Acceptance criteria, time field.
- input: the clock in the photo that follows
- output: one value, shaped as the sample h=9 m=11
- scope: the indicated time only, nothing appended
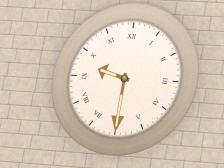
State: h=9 m=30
